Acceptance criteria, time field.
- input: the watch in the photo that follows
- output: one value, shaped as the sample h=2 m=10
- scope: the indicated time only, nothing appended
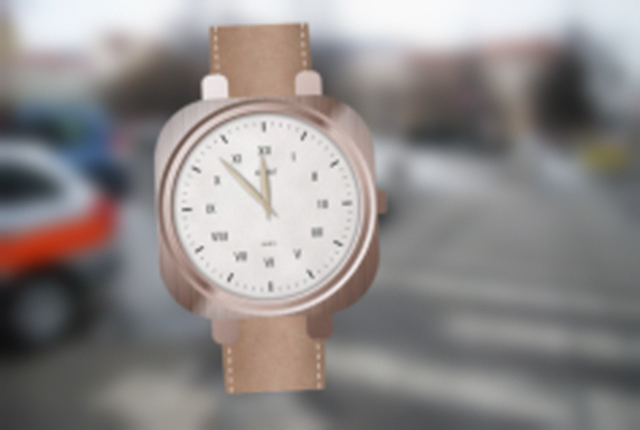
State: h=11 m=53
